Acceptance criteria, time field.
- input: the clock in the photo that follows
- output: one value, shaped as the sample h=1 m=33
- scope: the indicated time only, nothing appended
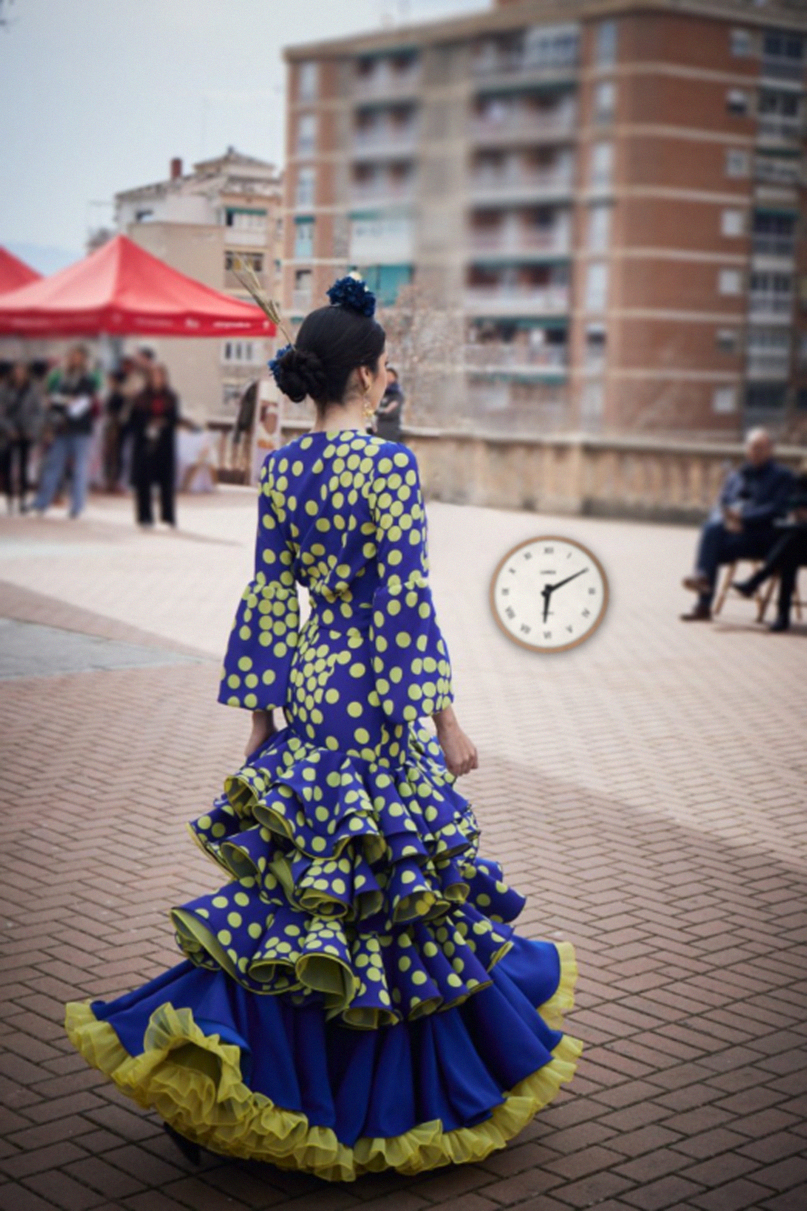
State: h=6 m=10
